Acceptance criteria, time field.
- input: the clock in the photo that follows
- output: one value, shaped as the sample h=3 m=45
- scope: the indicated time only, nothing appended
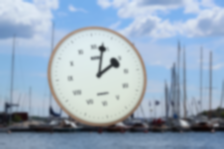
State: h=2 m=3
